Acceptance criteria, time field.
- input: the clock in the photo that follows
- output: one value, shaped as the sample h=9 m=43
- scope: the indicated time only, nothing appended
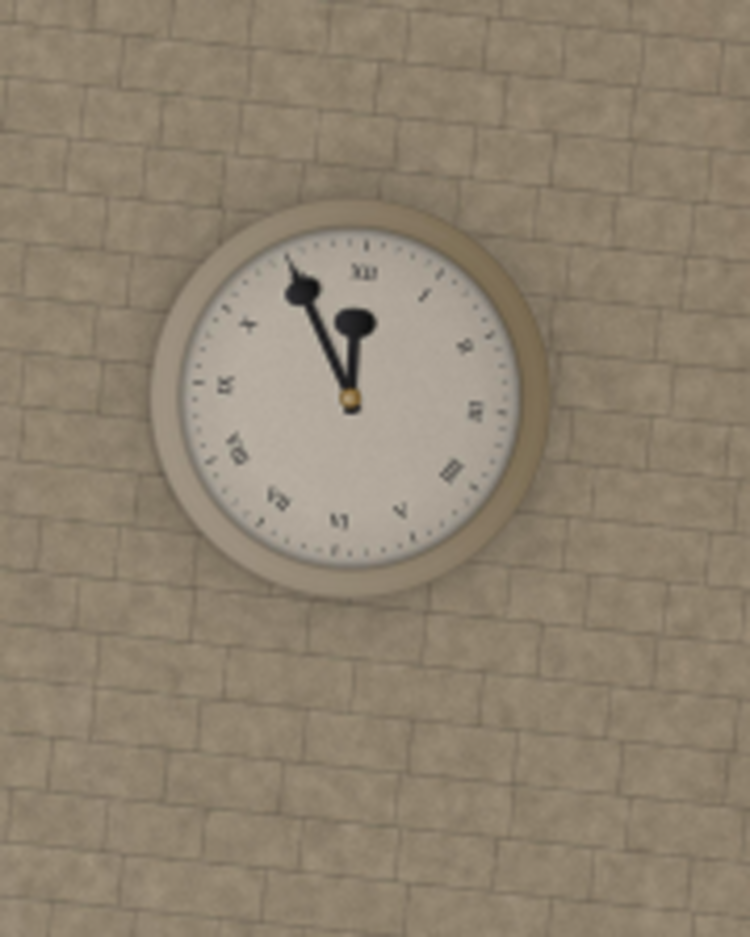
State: h=11 m=55
